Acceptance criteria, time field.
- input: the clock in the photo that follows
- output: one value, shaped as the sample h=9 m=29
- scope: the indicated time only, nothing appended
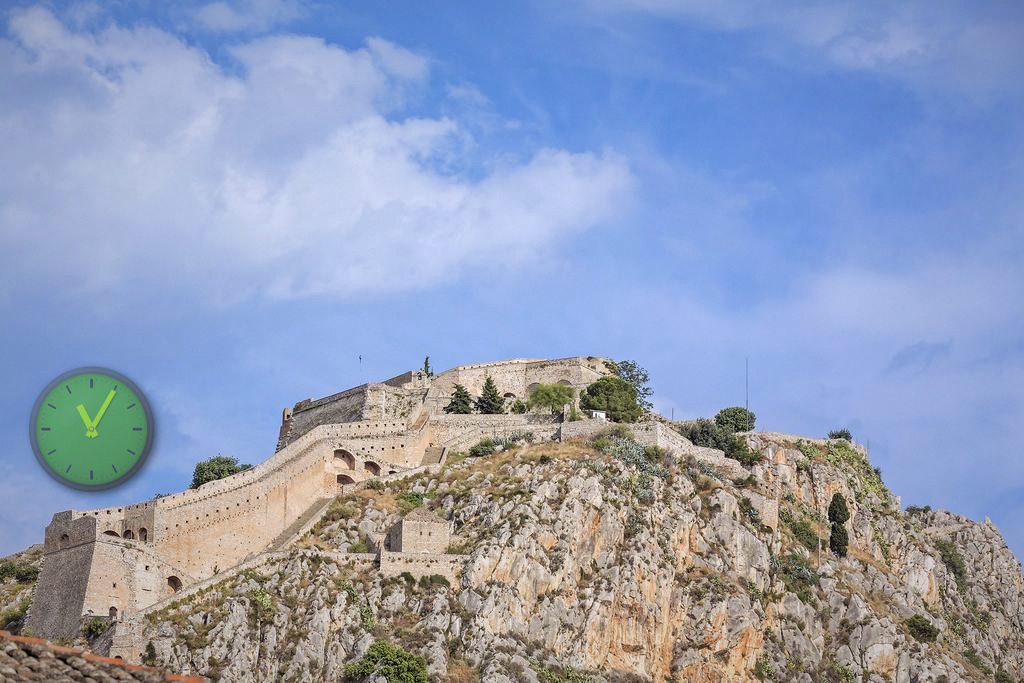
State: h=11 m=5
